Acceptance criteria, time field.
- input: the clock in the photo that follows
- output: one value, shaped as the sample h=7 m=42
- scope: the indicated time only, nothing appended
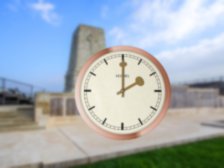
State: h=2 m=0
